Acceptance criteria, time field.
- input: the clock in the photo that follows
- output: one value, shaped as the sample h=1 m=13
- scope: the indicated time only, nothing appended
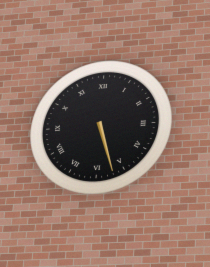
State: h=5 m=27
